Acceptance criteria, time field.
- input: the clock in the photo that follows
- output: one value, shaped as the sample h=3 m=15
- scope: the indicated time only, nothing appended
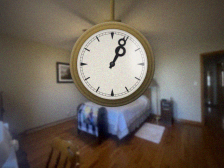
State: h=1 m=4
